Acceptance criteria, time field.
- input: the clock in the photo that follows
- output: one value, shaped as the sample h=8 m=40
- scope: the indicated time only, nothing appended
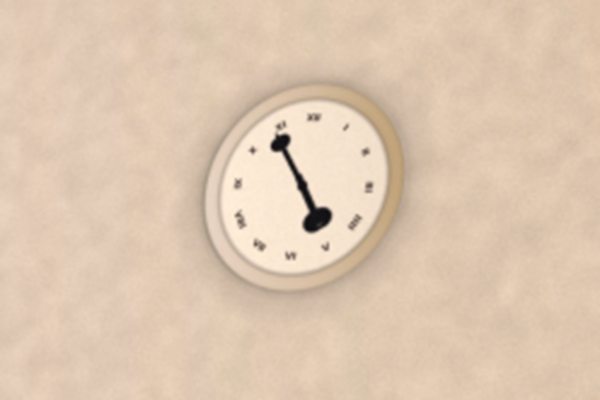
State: h=4 m=54
